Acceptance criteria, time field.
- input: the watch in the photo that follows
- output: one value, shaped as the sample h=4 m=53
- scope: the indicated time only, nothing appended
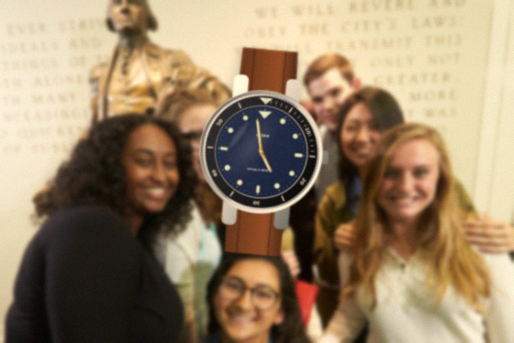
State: h=4 m=58
